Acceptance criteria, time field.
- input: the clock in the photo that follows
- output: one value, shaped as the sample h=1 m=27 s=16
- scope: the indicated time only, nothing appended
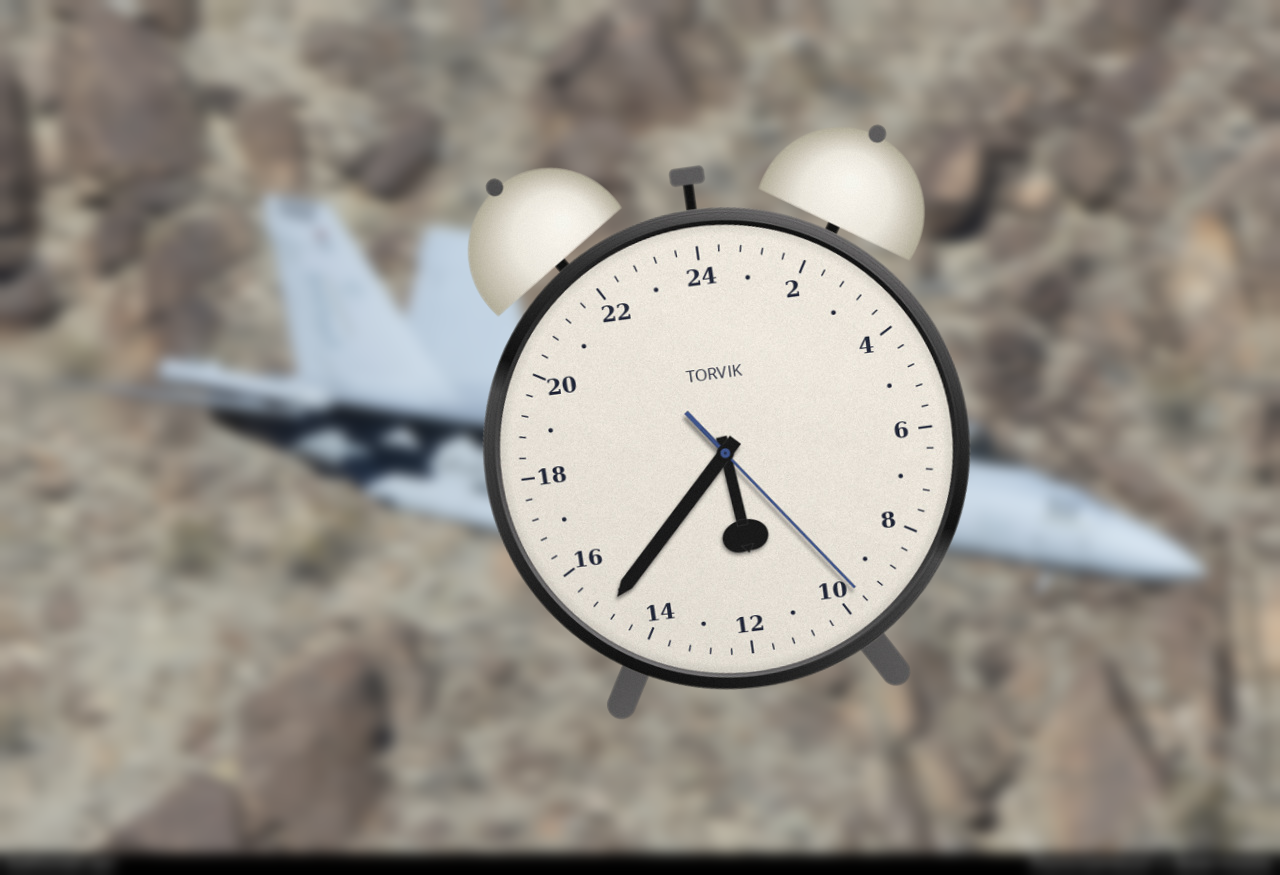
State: h=11 m=37 s=24
